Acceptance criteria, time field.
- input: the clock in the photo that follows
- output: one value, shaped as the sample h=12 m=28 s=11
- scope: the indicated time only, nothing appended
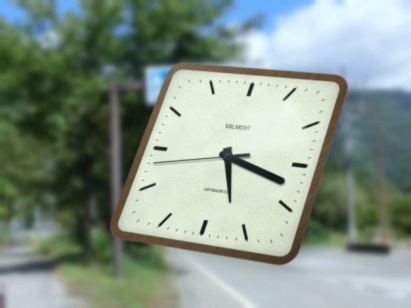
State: h=5 m=17 s=43
